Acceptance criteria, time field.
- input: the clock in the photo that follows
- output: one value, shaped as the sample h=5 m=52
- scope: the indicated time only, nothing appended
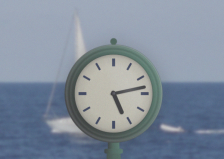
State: h=5 m=13
